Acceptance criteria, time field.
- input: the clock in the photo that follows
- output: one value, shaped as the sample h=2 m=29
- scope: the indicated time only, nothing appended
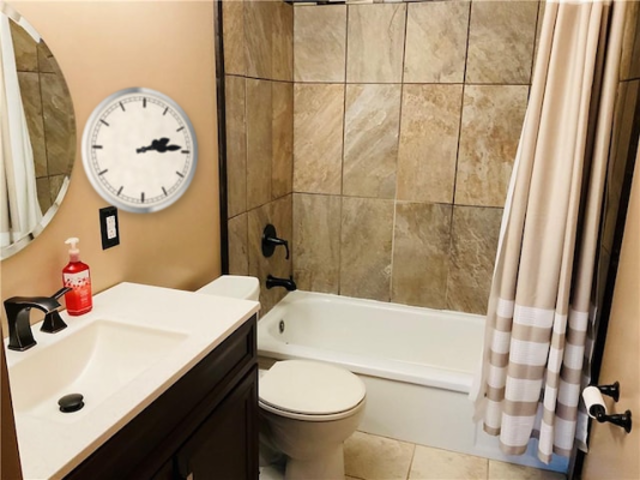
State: h=2 m=14
